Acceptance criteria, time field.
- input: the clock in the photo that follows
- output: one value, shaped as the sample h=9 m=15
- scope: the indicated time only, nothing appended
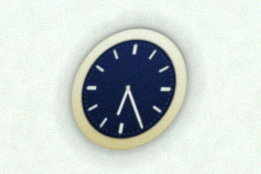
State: h=6 m=25
